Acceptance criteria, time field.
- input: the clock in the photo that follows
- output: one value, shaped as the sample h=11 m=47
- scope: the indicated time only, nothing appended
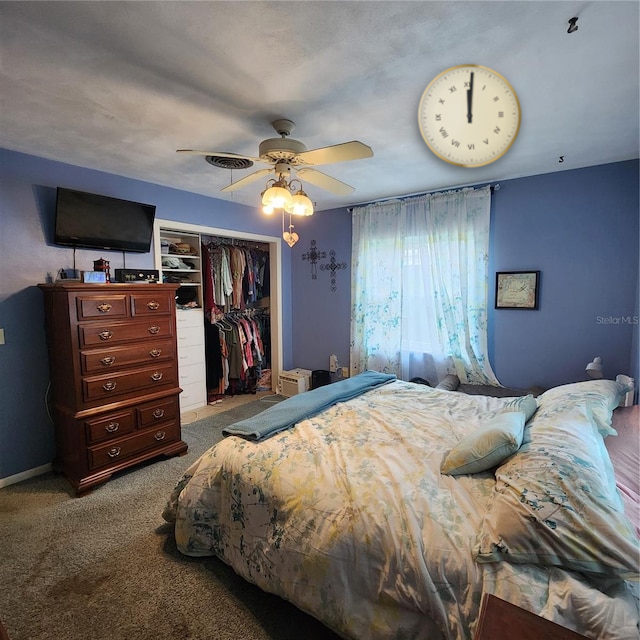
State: h=12 m=1
